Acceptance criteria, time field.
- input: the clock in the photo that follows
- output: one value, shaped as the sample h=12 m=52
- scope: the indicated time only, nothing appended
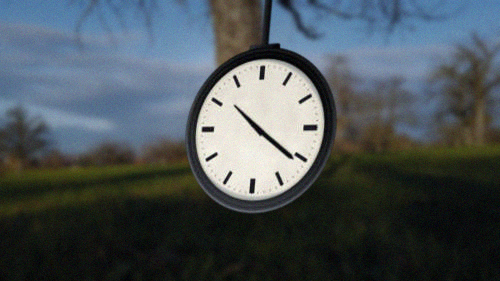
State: h=10 m=21
